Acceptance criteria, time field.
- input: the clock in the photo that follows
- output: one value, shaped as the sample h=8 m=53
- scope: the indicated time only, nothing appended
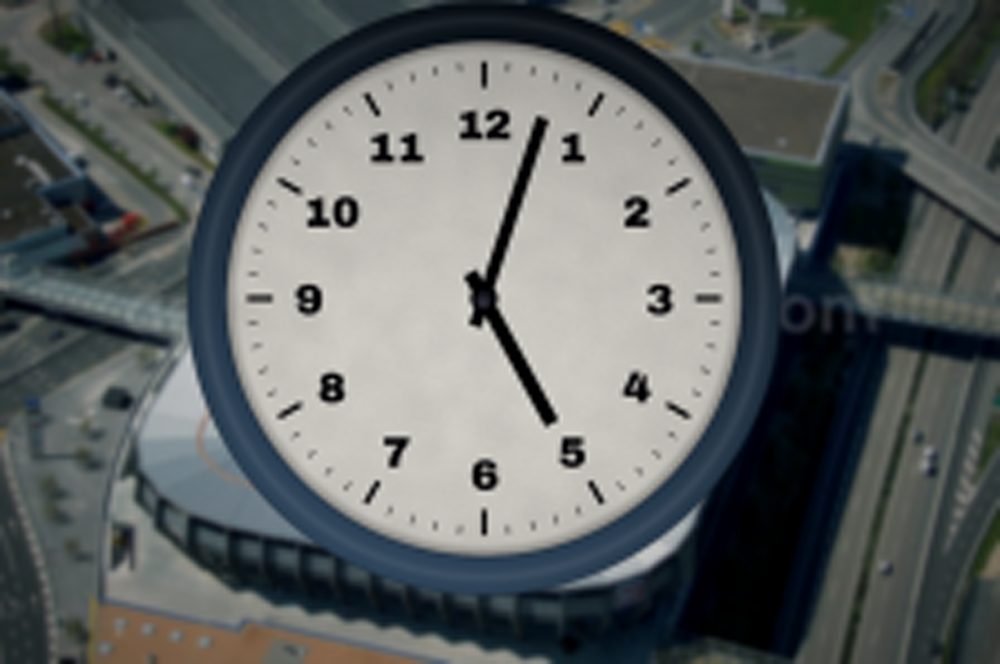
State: h=5 m=3
